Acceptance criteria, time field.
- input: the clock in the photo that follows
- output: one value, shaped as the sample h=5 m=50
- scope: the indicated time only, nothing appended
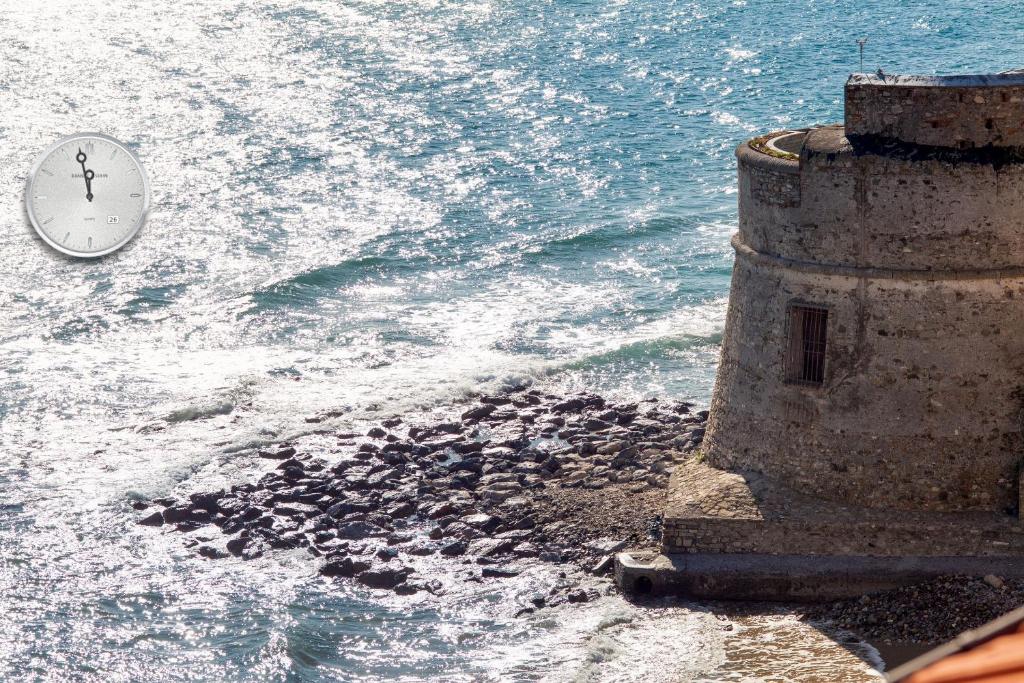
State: h=11 m=58
